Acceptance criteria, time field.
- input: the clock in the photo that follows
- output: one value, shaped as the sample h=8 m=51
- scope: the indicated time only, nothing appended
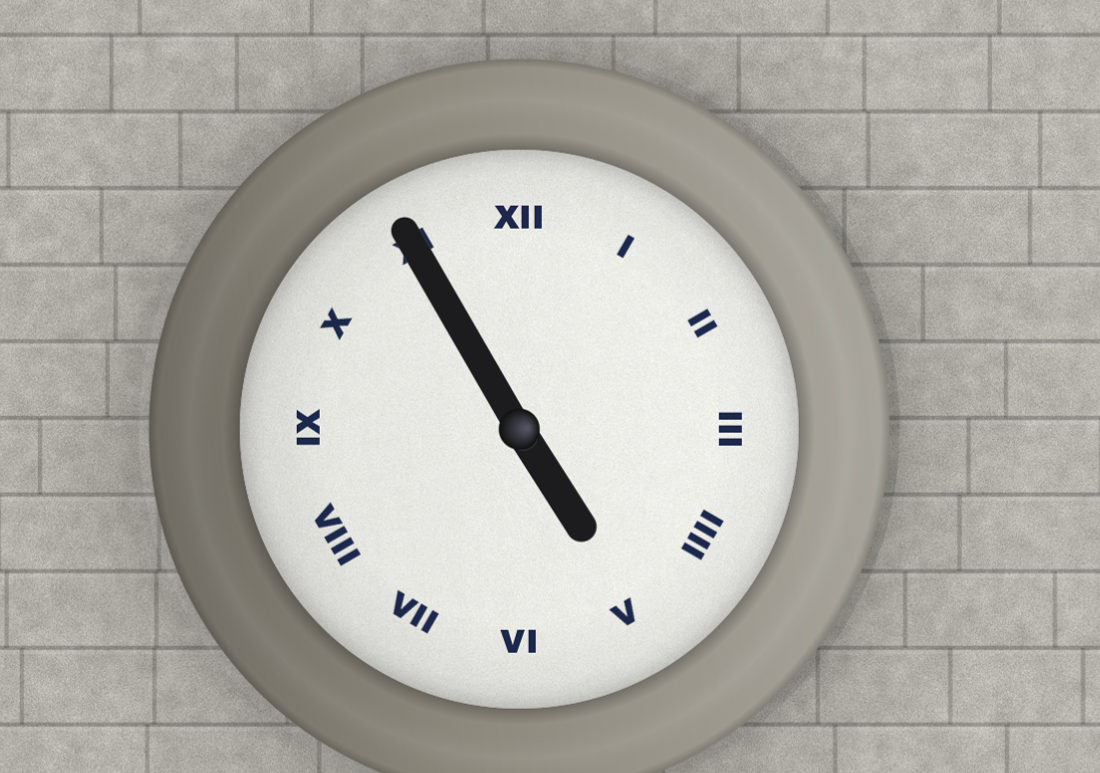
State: h=4 m=55
